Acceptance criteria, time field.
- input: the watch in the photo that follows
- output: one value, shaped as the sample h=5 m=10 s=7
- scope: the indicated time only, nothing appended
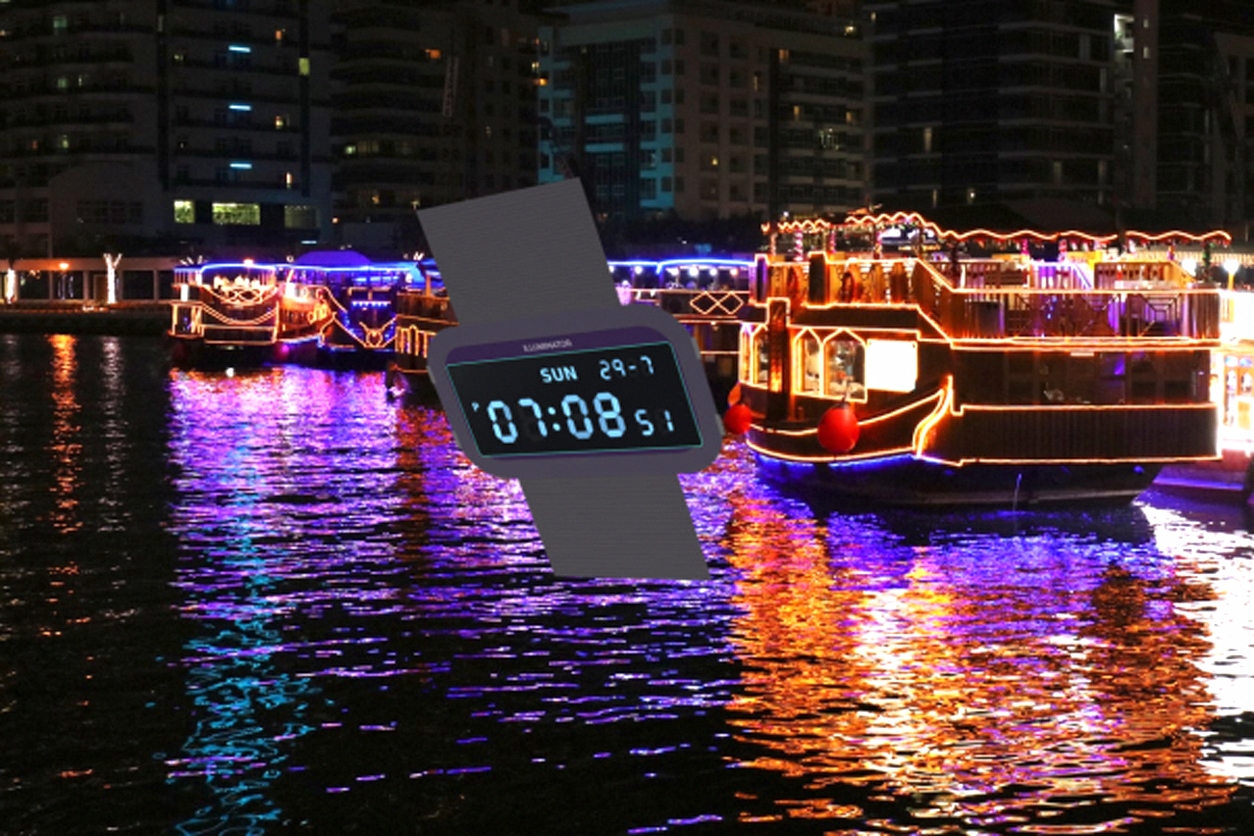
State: h=7 m=8 s=51
